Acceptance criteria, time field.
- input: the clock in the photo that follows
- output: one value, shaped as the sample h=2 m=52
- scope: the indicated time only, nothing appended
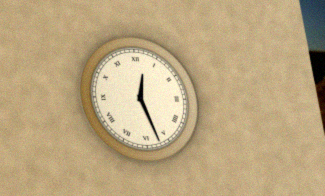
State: h=12 m=27
